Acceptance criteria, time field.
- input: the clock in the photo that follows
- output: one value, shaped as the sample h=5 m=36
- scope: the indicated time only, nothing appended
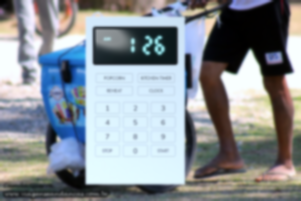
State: h=1 m=26
